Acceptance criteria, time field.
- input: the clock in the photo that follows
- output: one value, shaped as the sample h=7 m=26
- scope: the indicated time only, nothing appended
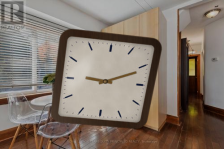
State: h=9 m=11
